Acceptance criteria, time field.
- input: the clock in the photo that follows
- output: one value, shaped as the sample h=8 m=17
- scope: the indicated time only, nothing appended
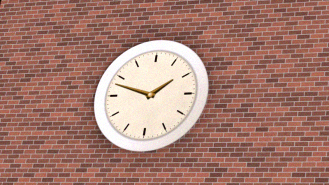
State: h=1 m=48
